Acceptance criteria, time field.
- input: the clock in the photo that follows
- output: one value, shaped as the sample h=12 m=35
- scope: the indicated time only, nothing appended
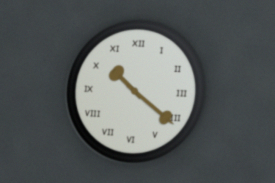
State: h=10 m=21
